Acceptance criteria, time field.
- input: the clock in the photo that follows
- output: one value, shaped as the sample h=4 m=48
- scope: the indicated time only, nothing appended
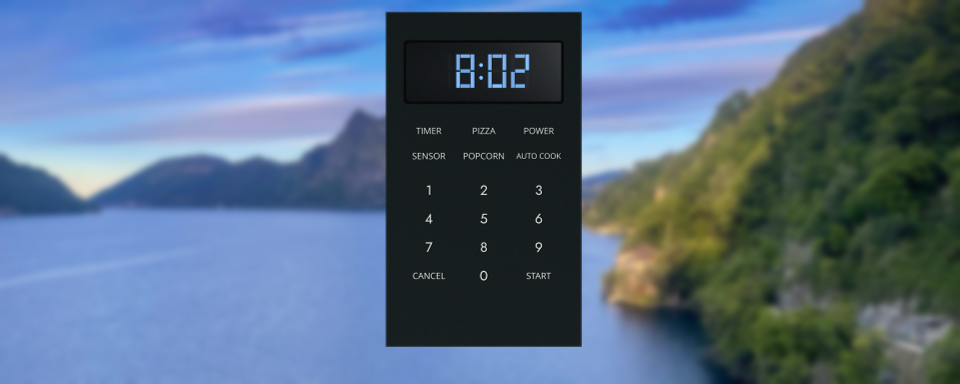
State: h=8 m=2
